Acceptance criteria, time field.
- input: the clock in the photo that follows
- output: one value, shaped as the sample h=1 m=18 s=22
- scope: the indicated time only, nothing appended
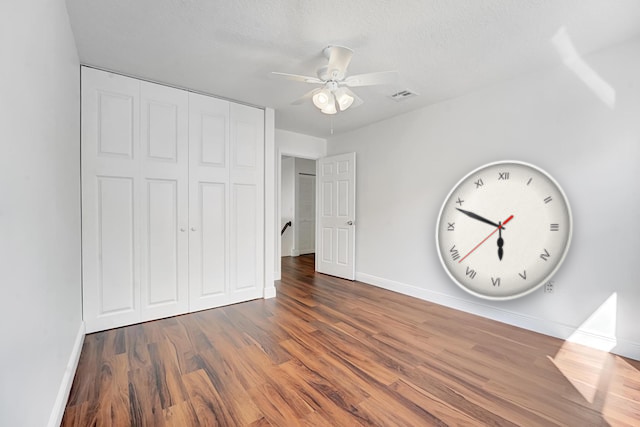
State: h=5 m=48 s=38
